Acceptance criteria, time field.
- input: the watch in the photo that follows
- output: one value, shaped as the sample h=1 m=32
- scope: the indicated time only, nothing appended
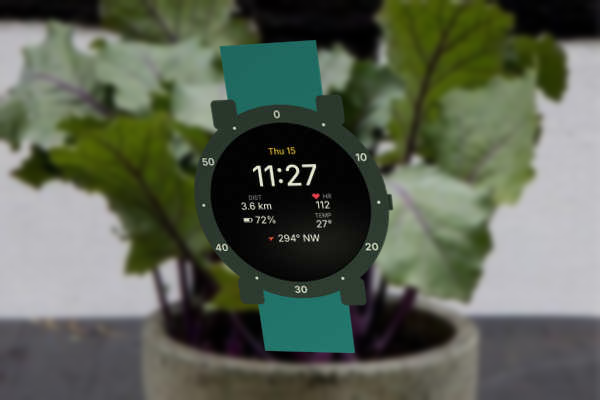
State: h=11 m=27
